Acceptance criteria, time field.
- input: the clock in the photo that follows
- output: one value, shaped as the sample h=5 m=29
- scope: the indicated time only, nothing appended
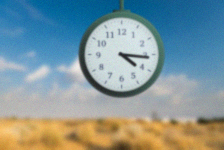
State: h=4 m=16
